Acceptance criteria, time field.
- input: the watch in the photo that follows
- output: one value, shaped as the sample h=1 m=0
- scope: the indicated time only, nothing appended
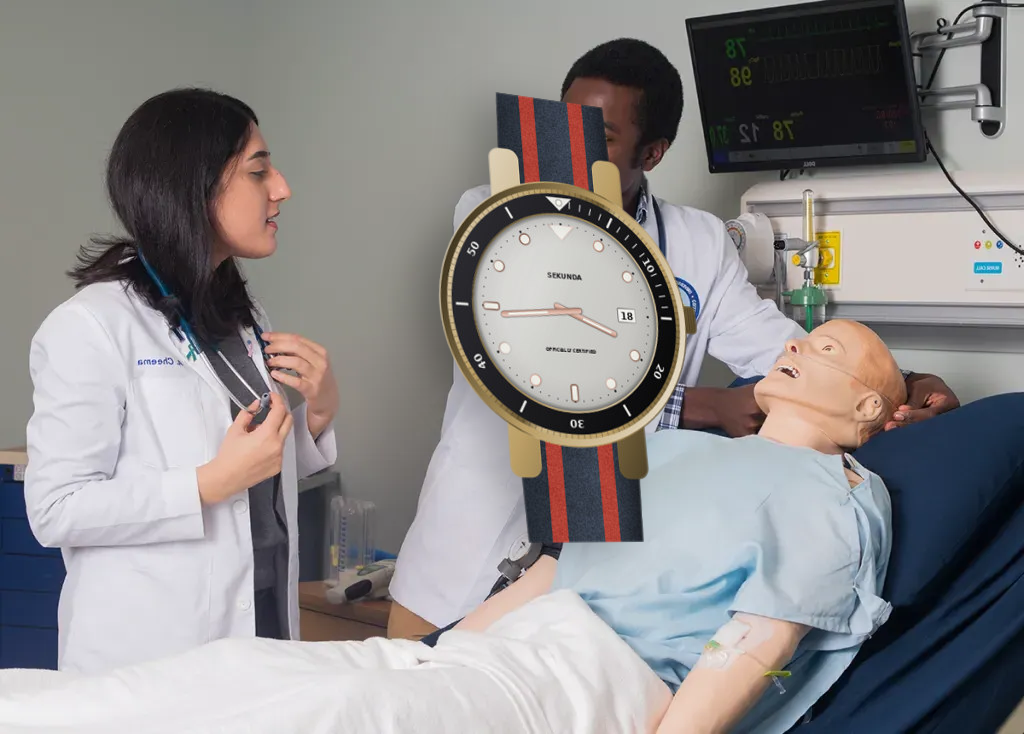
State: h=3 m=44
